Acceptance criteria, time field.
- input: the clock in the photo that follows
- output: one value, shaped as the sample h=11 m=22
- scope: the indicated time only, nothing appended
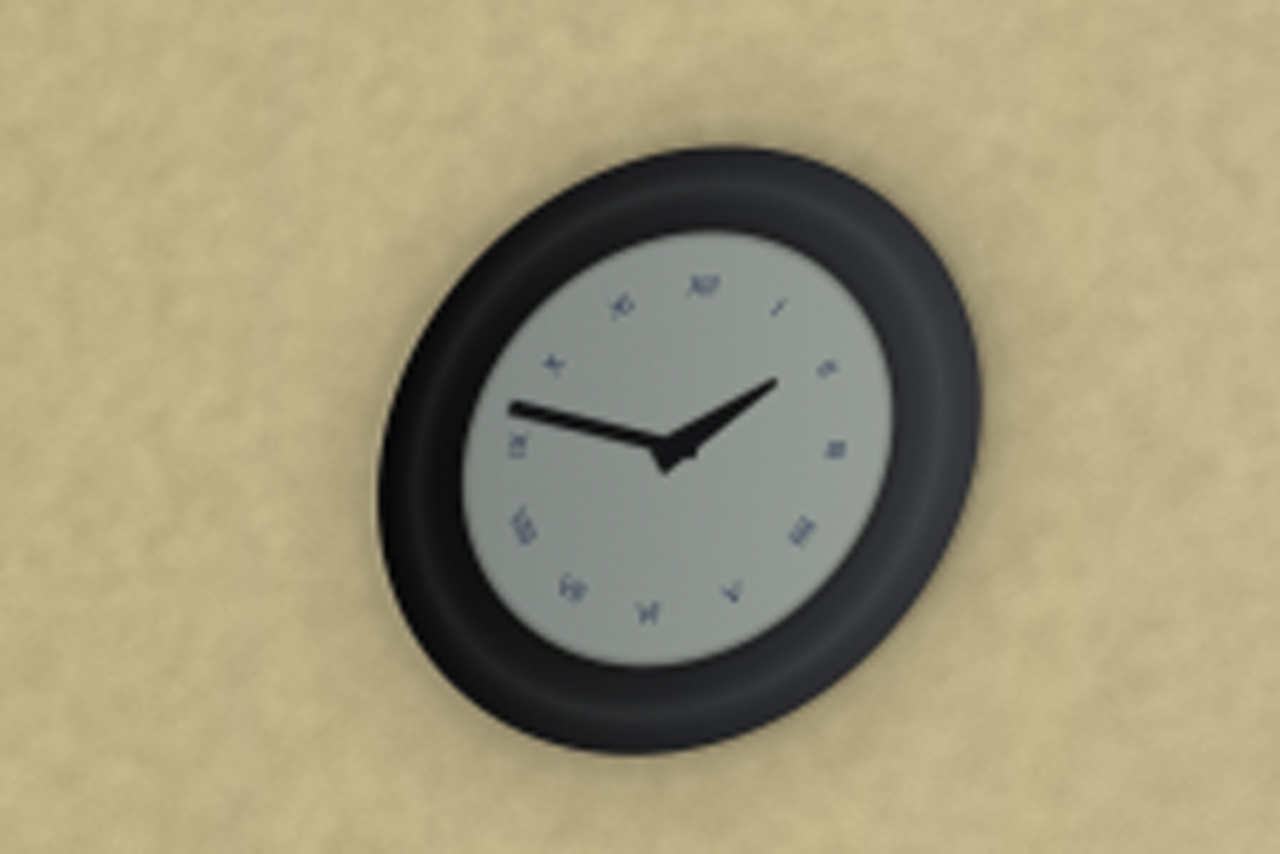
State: h=1 m=47
